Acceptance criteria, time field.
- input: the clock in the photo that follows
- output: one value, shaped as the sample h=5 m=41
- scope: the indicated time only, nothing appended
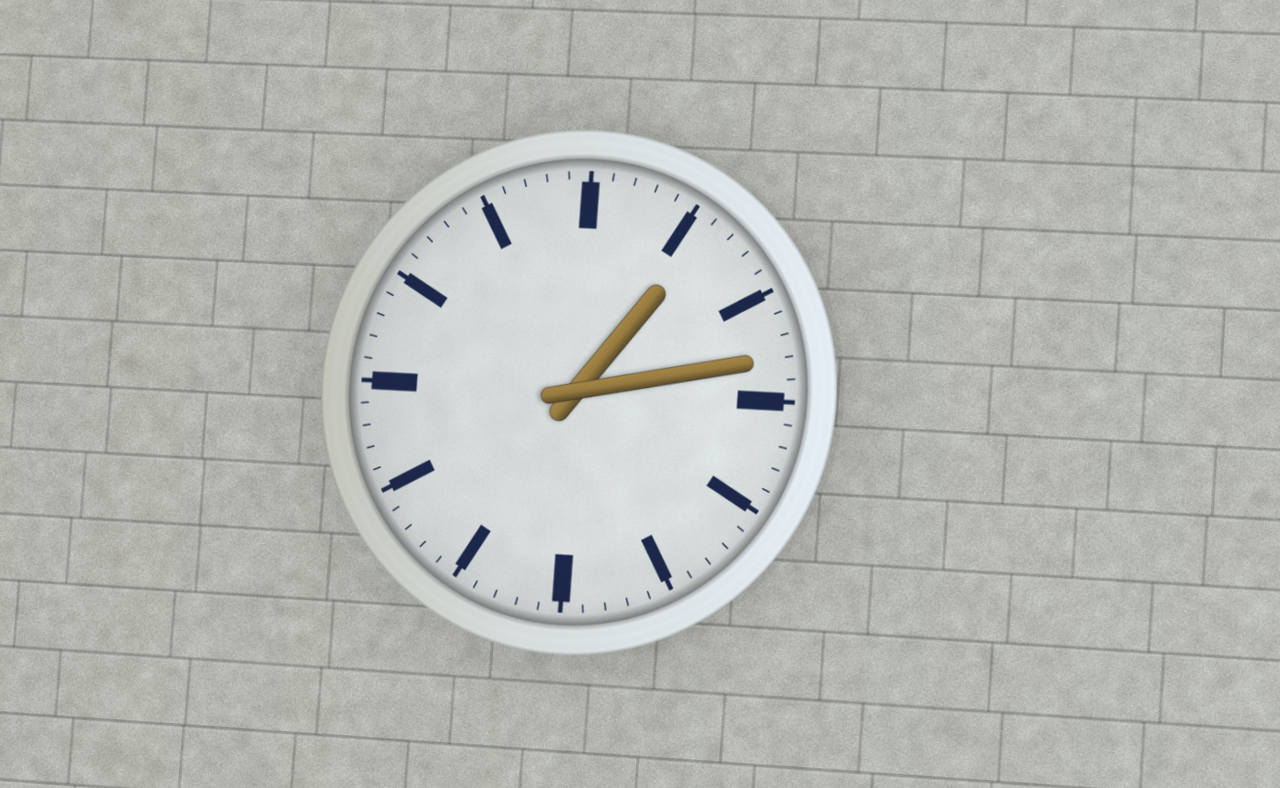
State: h=1 m=13
